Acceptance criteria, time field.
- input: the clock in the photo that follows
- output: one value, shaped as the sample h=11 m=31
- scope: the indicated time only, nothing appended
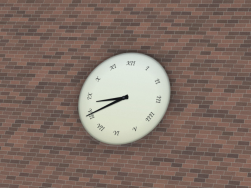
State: h=8 m=40
